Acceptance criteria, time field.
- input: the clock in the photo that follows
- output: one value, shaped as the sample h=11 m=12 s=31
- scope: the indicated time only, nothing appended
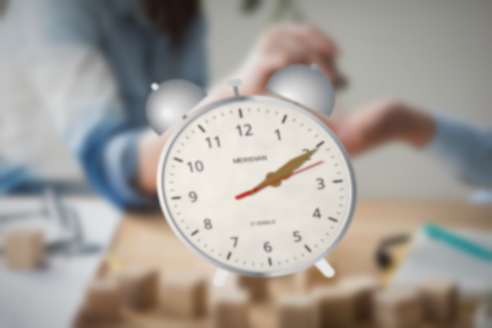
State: h=2 m=10 s=12
